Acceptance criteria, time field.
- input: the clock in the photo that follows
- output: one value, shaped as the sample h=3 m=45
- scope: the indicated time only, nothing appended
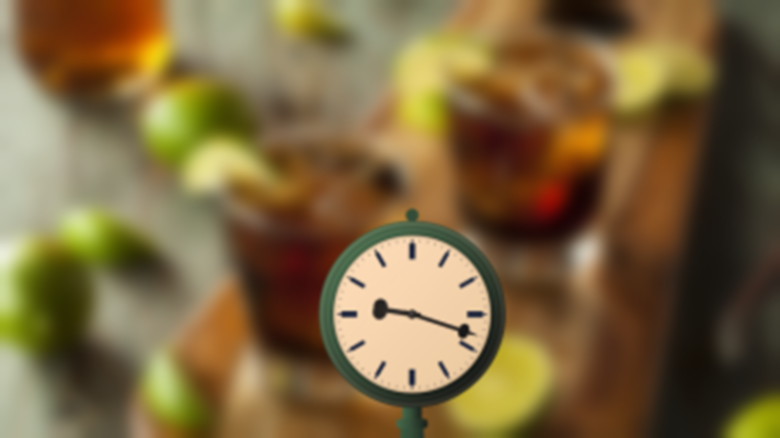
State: h=9 m=18
